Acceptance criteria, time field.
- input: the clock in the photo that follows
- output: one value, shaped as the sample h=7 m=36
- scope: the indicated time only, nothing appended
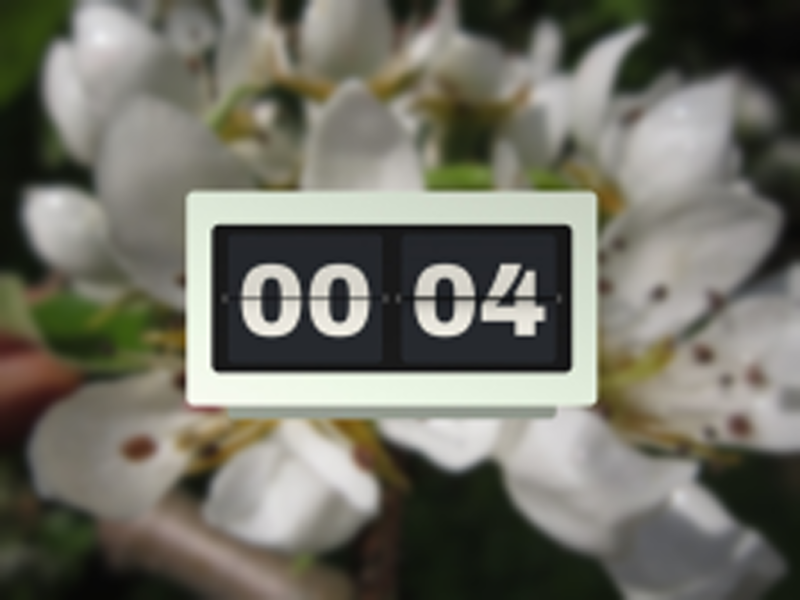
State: h=0 m=4
